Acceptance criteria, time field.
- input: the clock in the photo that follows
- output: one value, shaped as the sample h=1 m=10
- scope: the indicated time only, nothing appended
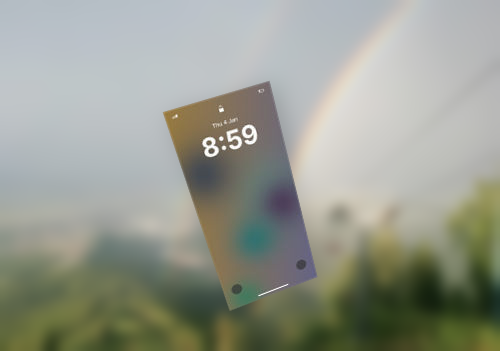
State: h=8 m=59
